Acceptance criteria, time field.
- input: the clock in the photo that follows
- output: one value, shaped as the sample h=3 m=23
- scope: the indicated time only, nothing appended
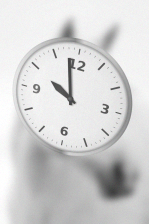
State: h=9 m=58
